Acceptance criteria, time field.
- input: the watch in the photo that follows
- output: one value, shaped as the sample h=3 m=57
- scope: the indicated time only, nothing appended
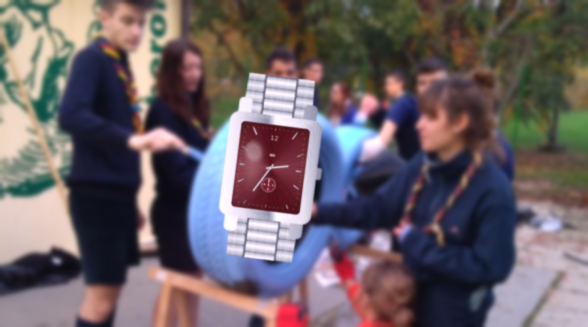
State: h=2 m=35
